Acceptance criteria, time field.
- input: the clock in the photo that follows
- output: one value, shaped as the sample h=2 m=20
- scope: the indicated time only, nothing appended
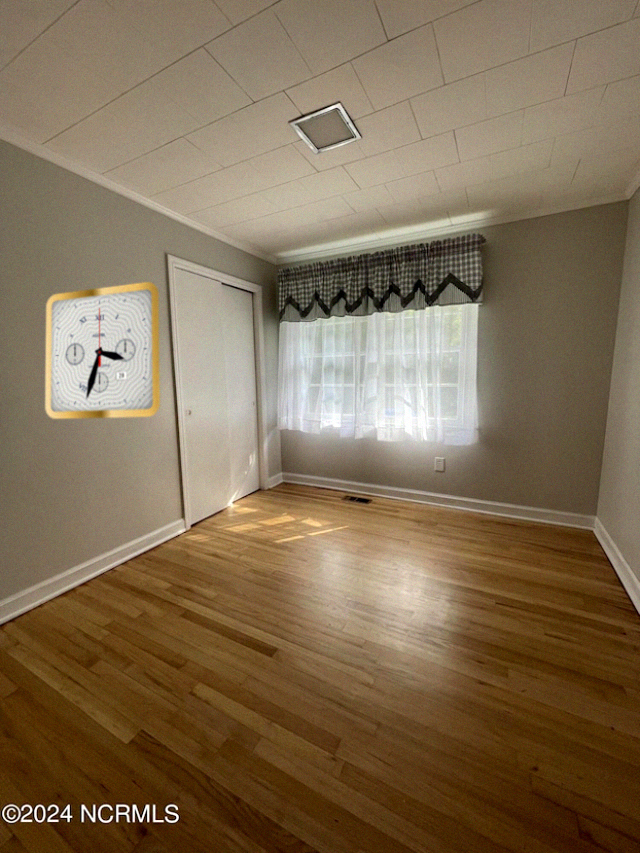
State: h=3 m=33
